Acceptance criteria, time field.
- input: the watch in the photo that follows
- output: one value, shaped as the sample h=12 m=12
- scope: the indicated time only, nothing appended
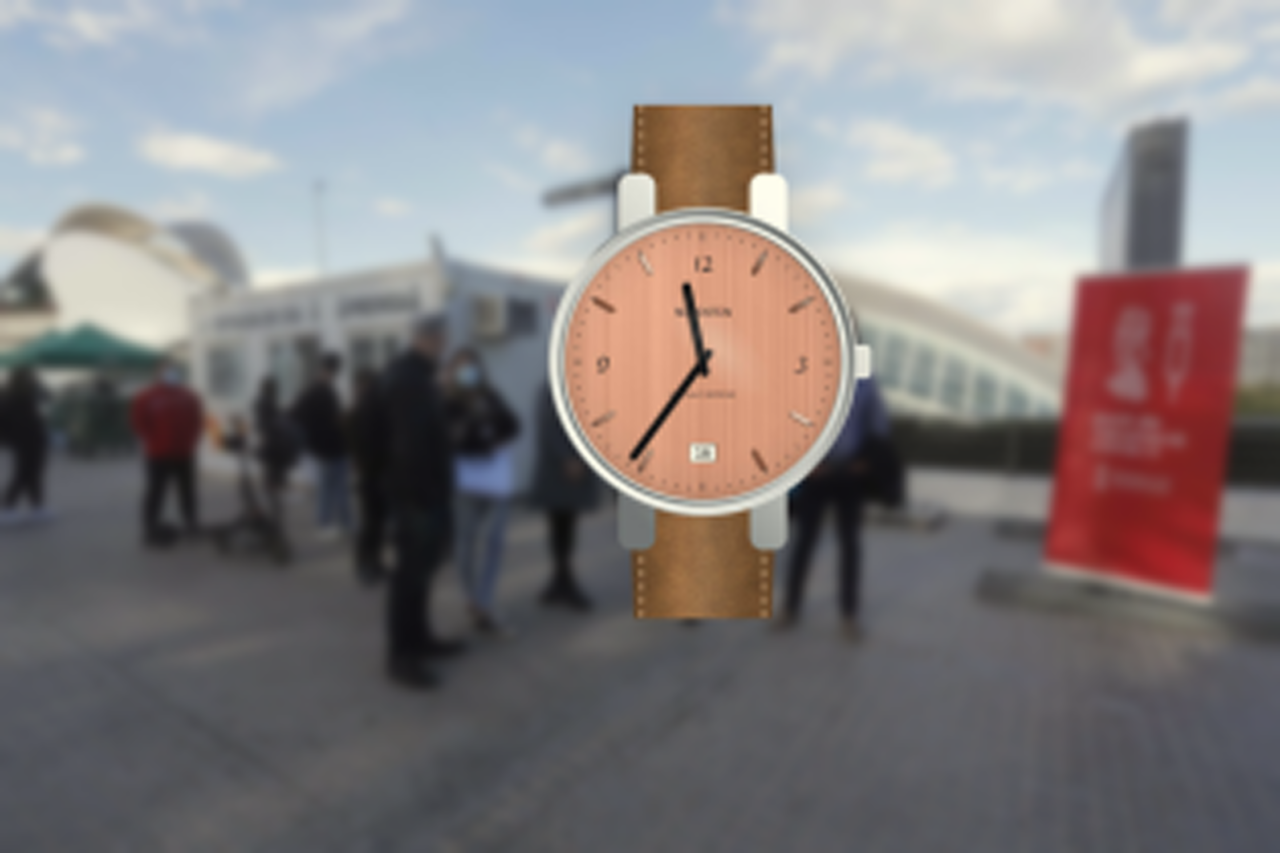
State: h=11 m=36
